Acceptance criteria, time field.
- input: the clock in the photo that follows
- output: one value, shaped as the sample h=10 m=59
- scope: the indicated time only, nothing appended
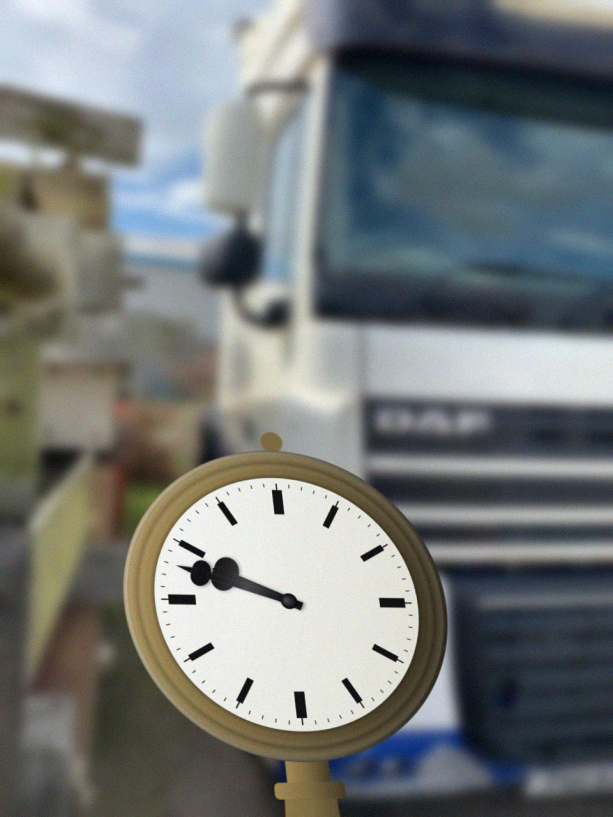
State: h=9 m=48
